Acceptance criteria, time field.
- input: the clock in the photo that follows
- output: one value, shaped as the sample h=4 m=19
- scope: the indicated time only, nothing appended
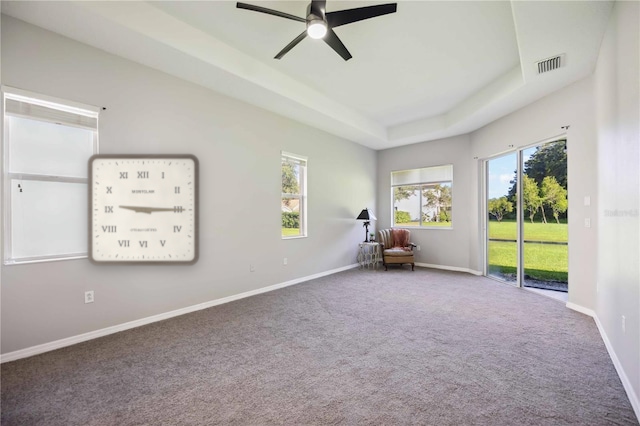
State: h=9 m=15
